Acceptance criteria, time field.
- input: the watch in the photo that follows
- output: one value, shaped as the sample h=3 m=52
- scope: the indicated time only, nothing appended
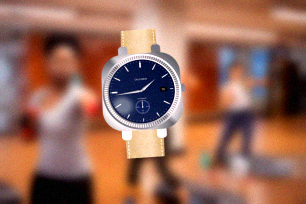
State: h=1 m=44
